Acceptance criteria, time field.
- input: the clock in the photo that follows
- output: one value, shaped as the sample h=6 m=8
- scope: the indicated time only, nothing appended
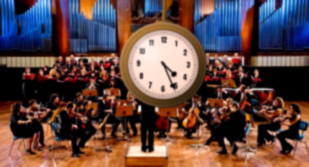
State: h=4 m=26
